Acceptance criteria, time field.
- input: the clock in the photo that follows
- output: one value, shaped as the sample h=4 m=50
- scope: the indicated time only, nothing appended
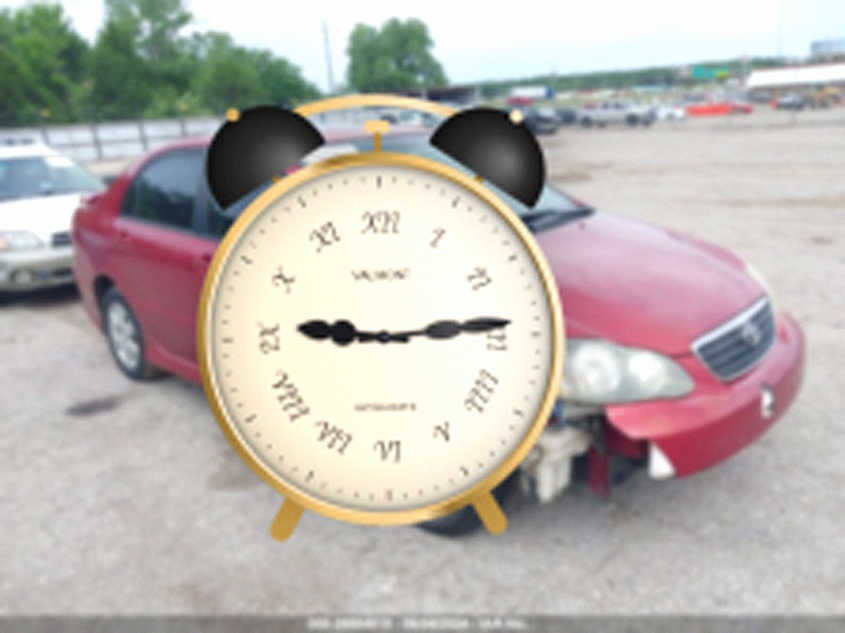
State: h=9 m=14
